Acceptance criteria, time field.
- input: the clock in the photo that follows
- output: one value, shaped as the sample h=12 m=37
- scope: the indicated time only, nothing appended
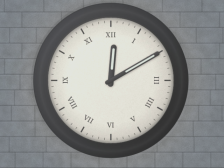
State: h=12 m=10
